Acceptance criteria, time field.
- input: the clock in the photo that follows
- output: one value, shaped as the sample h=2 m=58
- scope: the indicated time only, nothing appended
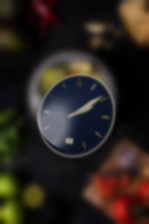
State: h=2 m=9
